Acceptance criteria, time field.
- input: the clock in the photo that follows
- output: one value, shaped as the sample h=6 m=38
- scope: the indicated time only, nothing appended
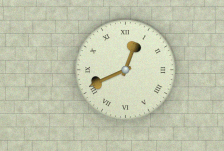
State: h=12 m=41
